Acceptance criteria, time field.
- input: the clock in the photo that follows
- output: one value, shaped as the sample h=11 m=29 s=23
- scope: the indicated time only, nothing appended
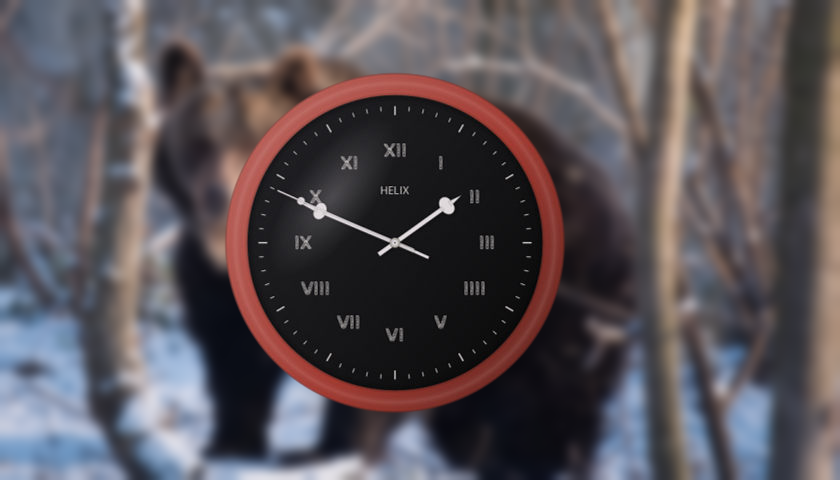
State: h=1 m=48 s=49
